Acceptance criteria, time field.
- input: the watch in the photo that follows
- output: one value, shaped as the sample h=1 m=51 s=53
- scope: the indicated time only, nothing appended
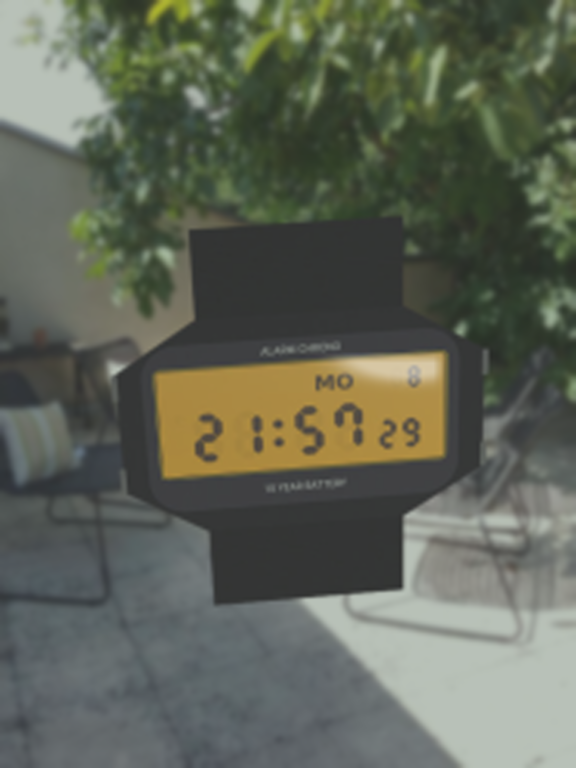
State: h=21 m=57 s=29
